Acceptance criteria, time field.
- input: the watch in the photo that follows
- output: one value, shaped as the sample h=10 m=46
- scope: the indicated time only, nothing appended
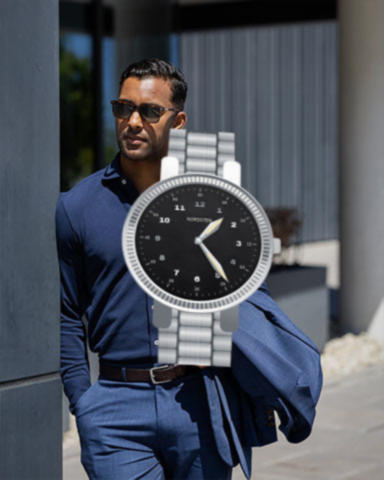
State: h=1 m=24
